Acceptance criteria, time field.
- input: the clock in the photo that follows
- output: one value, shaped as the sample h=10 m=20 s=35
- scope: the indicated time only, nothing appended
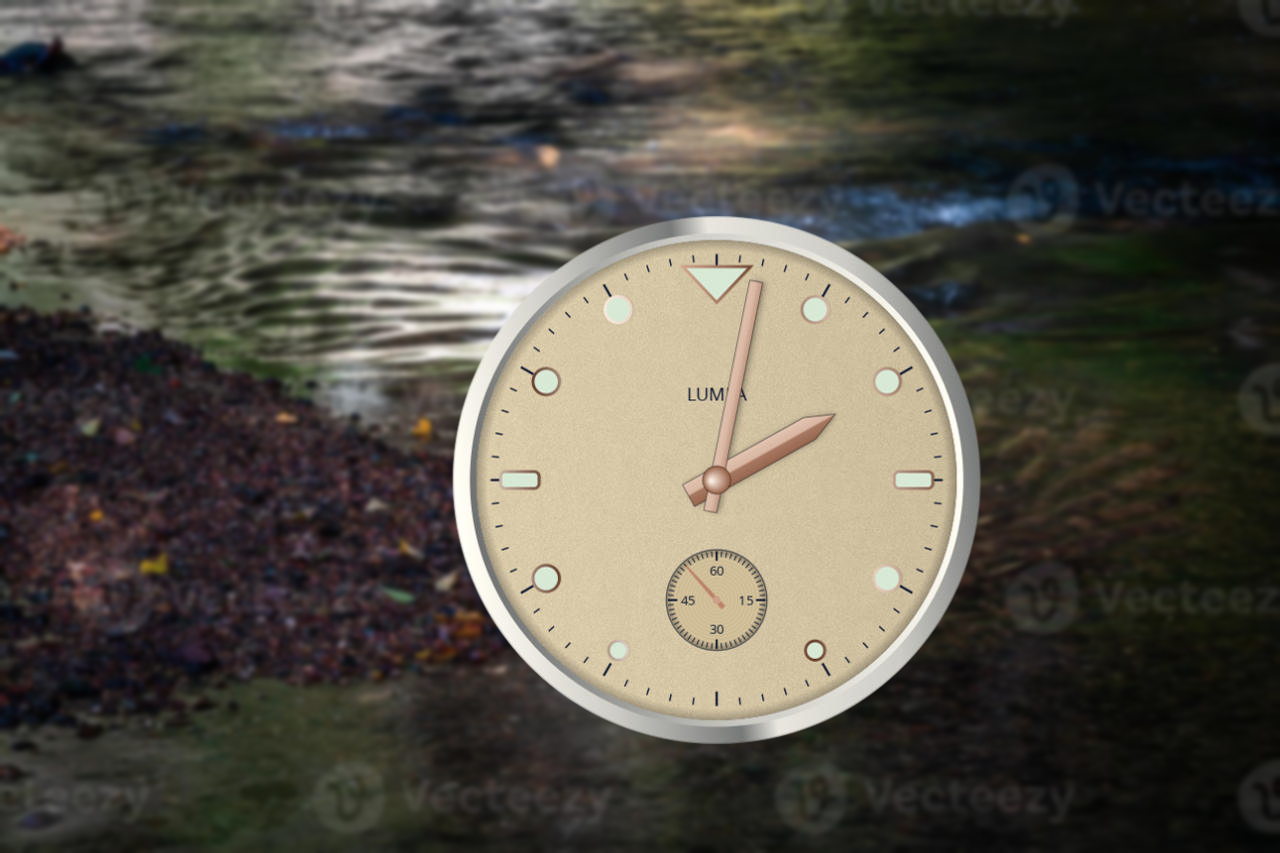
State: h=2 m=1 s=53
